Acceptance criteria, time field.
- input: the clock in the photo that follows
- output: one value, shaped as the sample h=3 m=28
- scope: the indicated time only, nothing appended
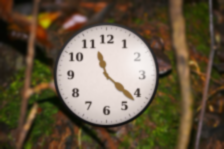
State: h=11 m=22
